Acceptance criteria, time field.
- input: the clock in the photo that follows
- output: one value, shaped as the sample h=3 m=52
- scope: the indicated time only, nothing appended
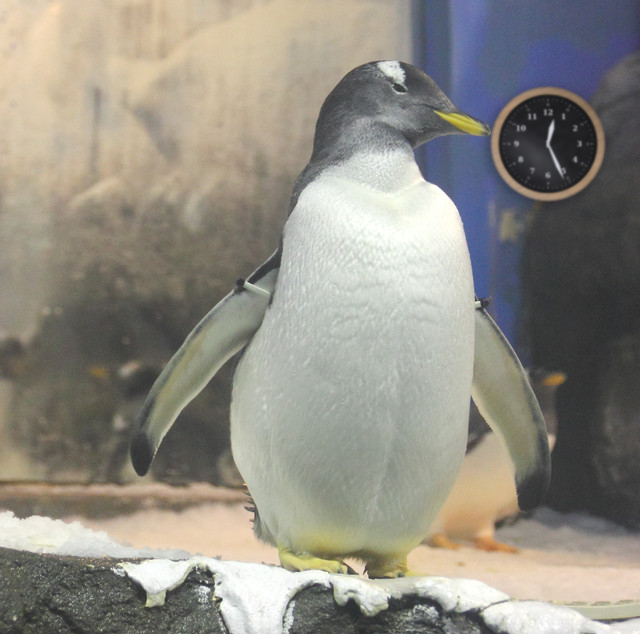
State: h=12 m=26
